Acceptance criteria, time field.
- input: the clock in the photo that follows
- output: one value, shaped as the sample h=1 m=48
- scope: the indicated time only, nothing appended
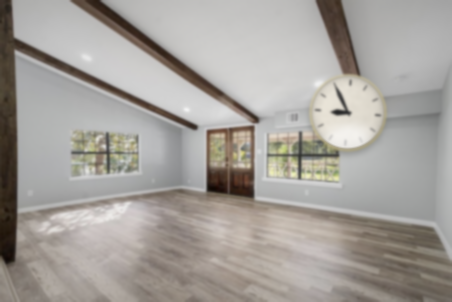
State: h=8 m=55
